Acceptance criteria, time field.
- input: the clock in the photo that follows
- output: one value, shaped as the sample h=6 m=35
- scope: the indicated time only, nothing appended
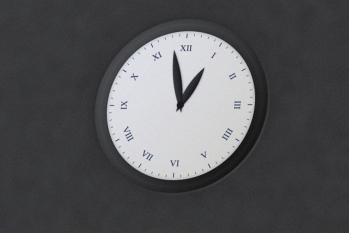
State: h=12 m=58
